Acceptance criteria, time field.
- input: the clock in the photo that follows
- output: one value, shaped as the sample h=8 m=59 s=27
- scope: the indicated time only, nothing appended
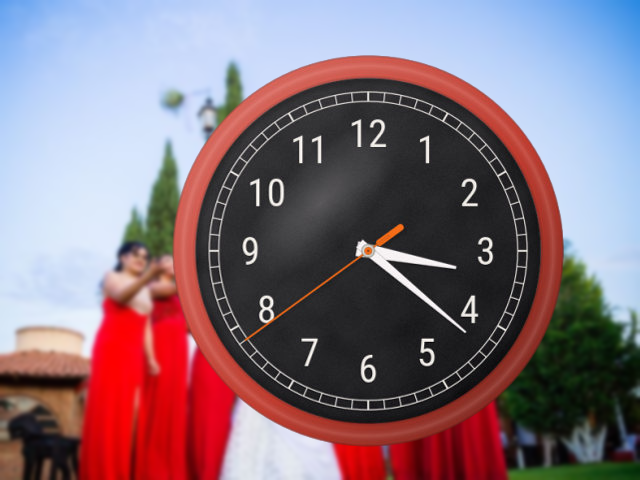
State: h=3 m=21 s=39
